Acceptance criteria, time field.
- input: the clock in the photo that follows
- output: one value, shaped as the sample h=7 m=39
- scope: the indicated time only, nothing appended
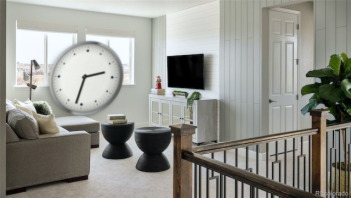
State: h=2 m=32
